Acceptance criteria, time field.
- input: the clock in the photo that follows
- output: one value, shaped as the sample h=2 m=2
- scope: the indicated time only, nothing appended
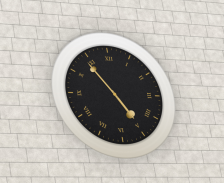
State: h=4 m=54
